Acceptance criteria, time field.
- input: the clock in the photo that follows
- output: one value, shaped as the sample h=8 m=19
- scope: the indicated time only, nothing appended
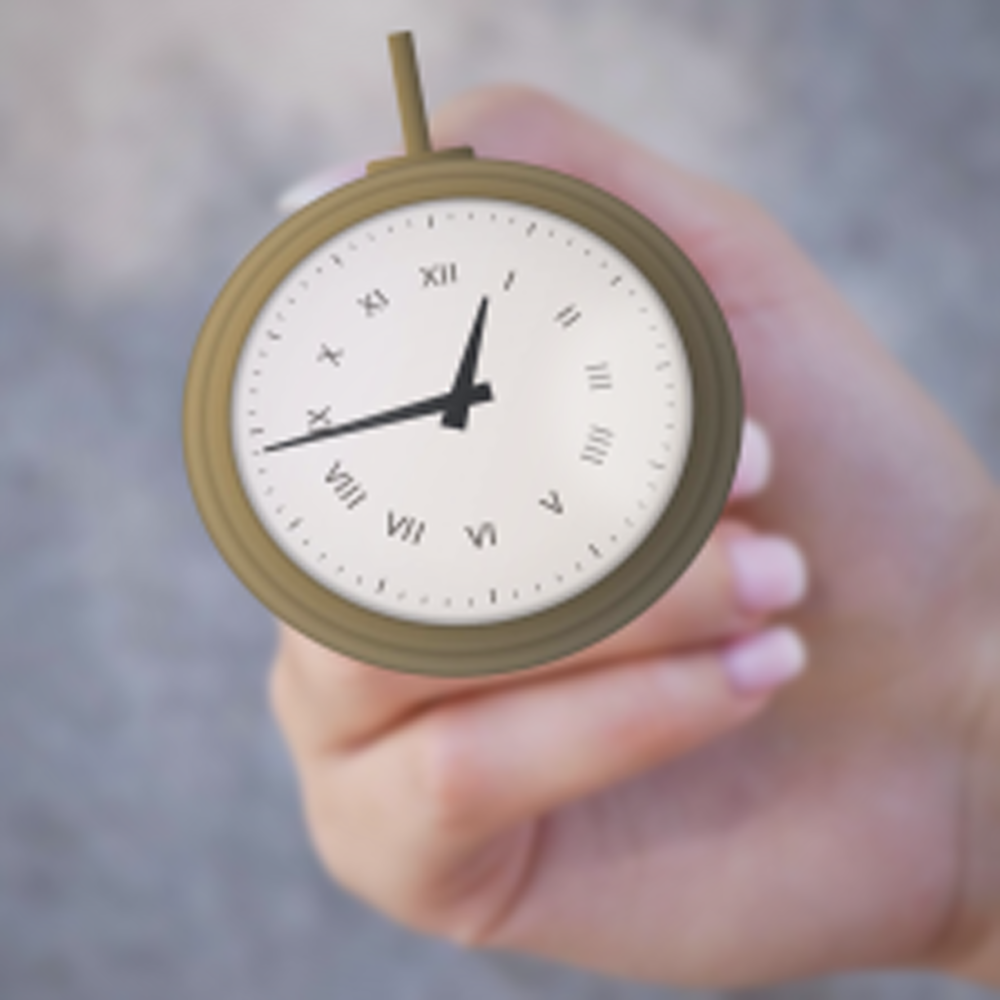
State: h=12 m=44
